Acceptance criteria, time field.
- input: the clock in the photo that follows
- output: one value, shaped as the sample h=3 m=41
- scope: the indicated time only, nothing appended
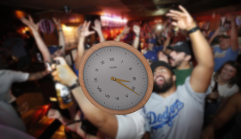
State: h=3 m=21
